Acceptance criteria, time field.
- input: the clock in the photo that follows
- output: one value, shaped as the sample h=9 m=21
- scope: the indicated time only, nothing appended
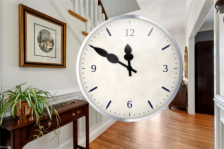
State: h=11 m=50
